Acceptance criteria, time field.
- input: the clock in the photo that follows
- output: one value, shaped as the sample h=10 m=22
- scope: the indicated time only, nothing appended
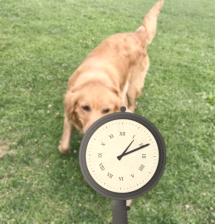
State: h=1 m=11
